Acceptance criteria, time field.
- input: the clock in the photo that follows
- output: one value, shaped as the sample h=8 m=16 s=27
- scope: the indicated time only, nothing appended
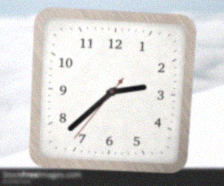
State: h=2 m=37 s=36
